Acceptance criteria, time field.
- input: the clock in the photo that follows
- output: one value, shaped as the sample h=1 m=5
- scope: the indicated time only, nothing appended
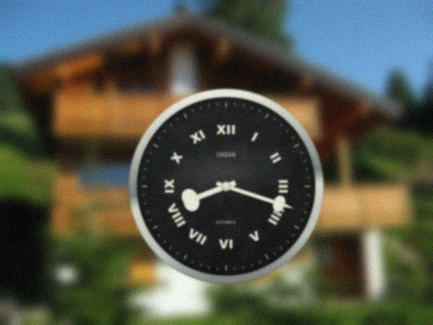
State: h=8 m=18
